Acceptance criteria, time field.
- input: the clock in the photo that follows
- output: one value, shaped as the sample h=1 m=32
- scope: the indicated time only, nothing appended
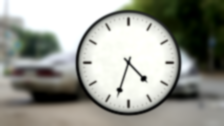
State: h=4 m=33
